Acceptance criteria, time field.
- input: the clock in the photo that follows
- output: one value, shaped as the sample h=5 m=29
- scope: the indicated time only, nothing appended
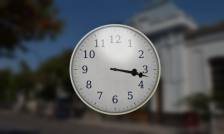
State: h=3 m=17
